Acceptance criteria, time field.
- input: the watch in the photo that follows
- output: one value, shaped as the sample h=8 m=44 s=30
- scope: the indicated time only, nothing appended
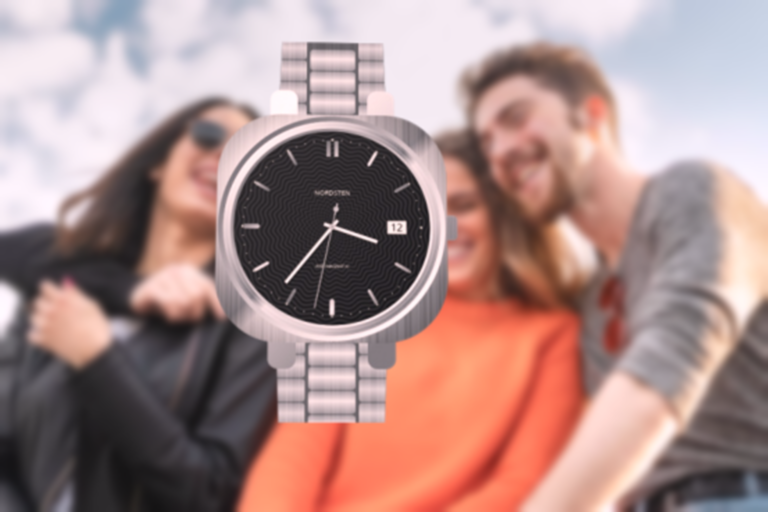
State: h=3 m=36 s=32
